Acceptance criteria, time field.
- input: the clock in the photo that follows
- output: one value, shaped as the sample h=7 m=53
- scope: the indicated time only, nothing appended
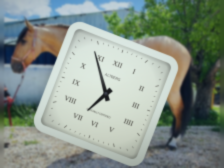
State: h=6 m=54
